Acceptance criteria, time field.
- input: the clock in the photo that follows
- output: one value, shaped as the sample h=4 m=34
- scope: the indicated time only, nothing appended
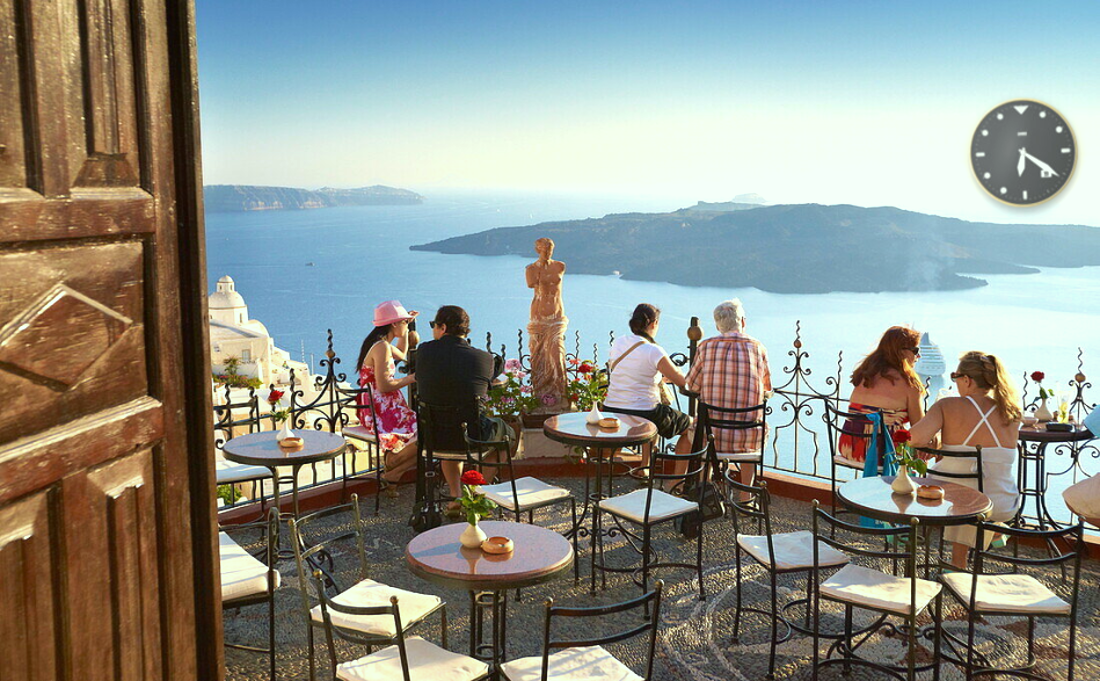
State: h=6 m=21
